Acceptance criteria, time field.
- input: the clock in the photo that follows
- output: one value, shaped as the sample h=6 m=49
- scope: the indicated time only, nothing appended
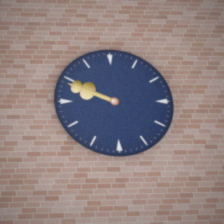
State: h=9 m=49
